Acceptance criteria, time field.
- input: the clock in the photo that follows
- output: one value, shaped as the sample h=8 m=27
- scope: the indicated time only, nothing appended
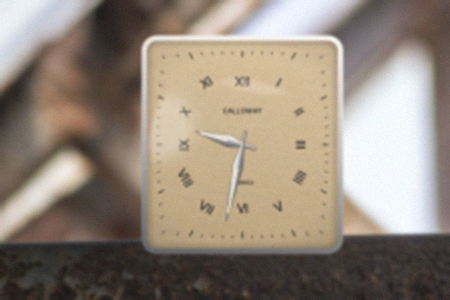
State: h=9 m=32
